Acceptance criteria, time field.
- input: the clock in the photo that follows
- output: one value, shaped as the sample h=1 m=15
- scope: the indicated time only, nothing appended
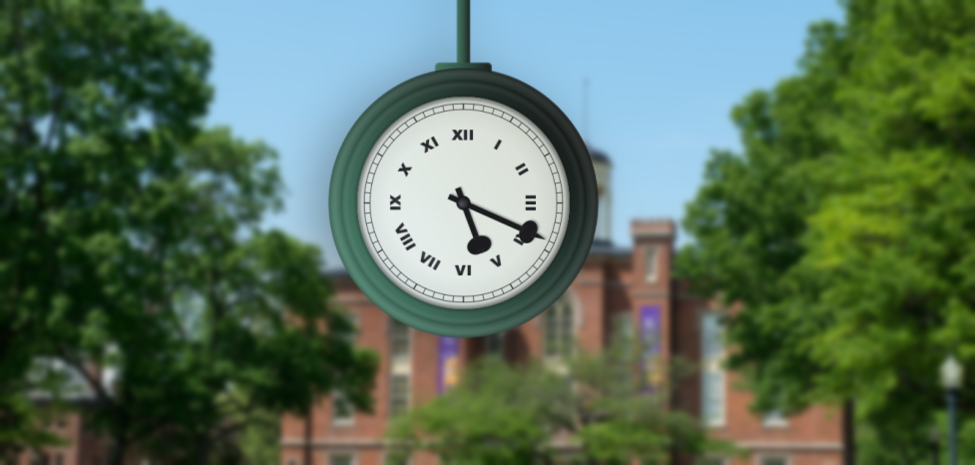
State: h=5 m=19
